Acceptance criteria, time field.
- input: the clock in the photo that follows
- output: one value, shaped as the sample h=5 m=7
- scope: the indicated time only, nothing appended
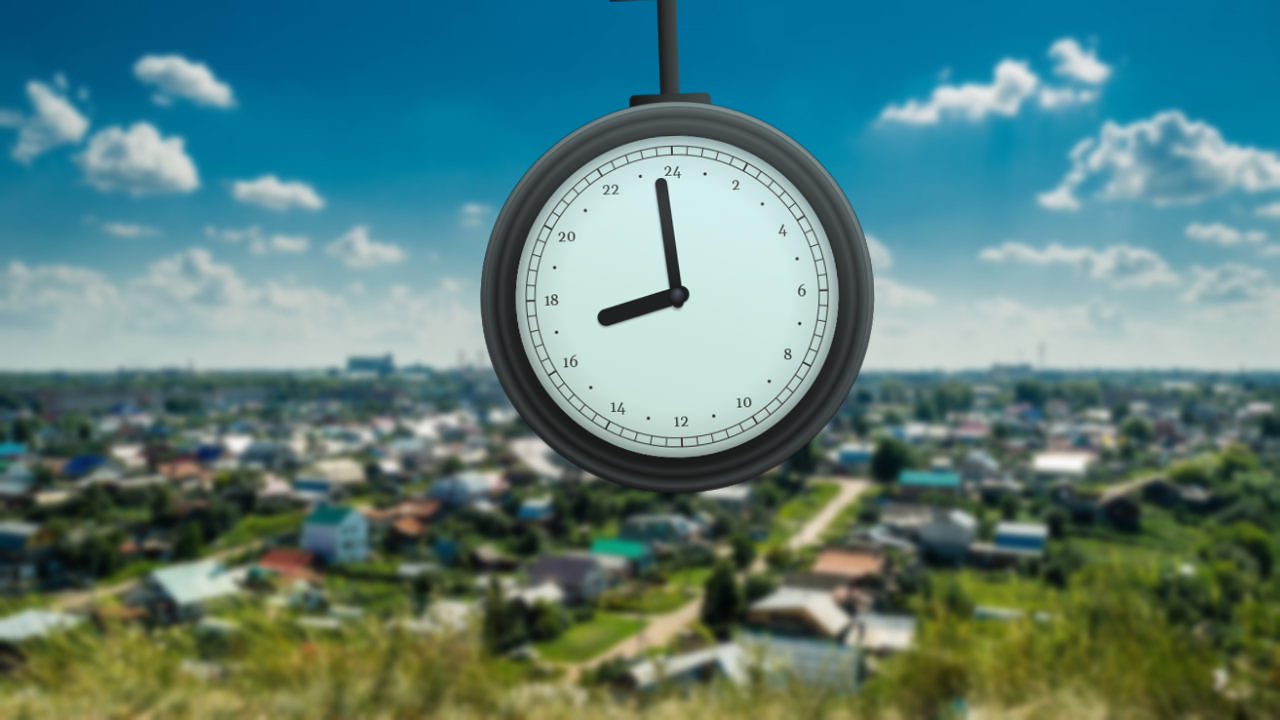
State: h=16 m=59
